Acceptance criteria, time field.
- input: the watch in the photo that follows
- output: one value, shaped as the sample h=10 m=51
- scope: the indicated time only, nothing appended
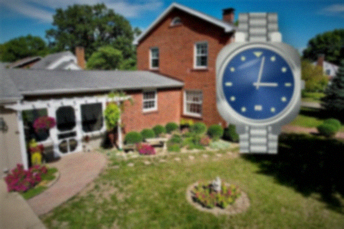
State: h=3 m=2
